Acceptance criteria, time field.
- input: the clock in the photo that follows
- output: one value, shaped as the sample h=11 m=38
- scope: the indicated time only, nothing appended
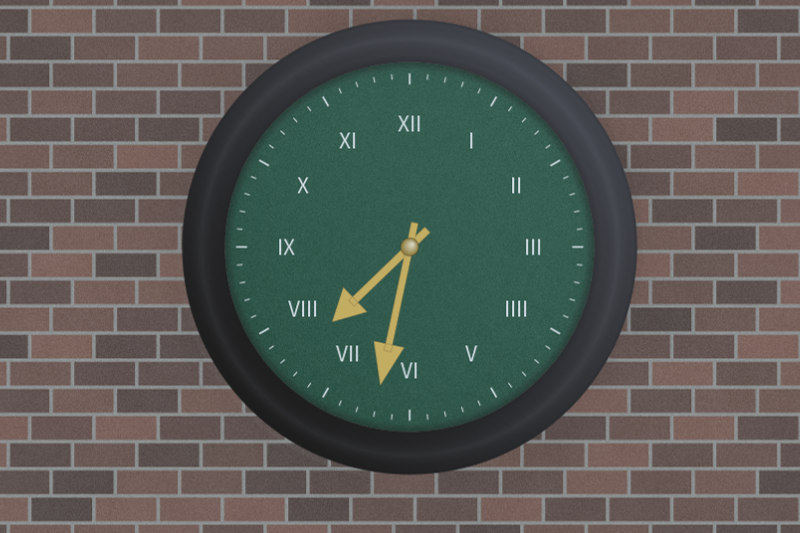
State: h=7 m=32
